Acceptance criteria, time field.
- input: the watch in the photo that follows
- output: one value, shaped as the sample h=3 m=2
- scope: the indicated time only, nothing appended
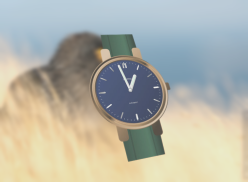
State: h=12 m=58
